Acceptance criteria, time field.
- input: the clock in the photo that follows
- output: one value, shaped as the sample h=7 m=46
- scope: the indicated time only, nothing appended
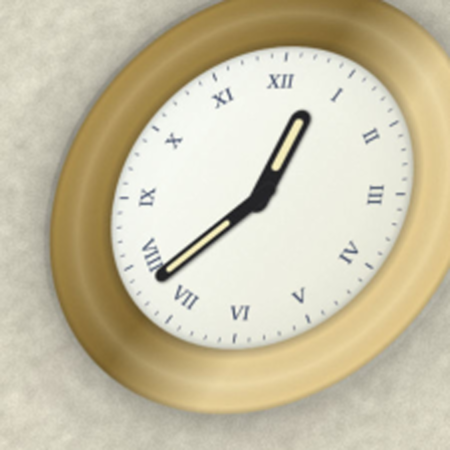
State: h=12 m=38
